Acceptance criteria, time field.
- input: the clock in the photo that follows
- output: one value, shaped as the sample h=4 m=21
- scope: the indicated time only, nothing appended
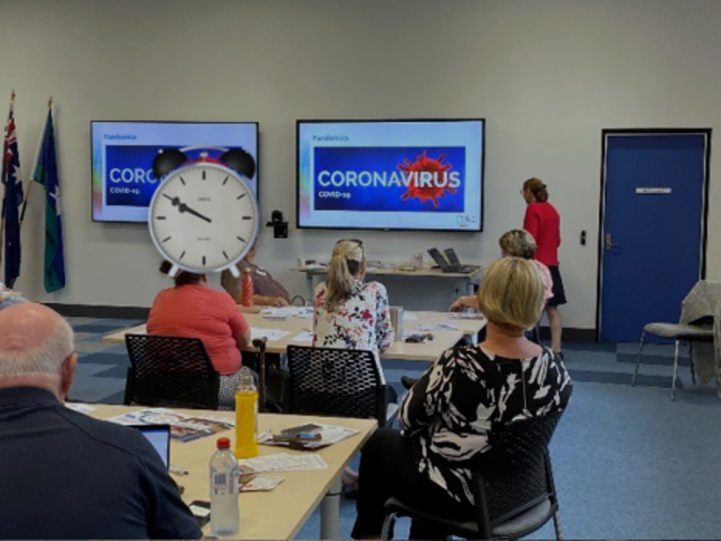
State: h=9 m=50
